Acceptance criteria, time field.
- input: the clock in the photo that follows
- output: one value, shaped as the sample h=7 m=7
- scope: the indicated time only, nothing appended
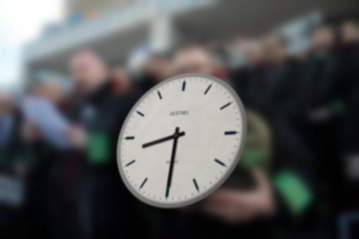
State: h=8 m=30
